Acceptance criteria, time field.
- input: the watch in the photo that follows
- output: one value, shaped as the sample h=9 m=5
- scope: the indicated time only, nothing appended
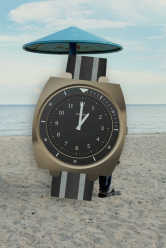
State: h=1 m=0
